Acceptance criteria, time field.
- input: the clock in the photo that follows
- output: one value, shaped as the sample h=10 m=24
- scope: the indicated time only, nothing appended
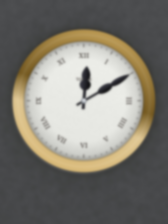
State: h=12 m=10
